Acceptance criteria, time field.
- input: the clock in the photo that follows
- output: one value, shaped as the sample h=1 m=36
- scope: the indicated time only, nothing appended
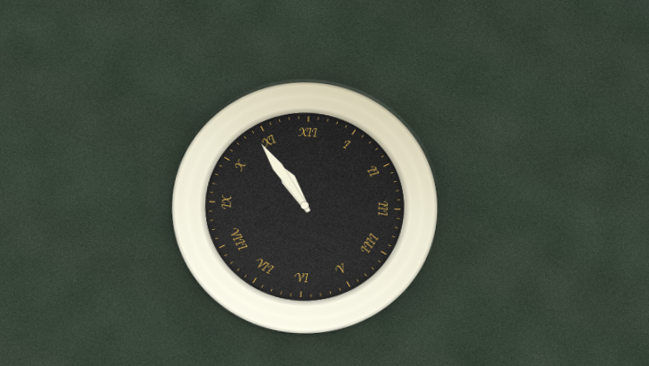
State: h=10 m=54
